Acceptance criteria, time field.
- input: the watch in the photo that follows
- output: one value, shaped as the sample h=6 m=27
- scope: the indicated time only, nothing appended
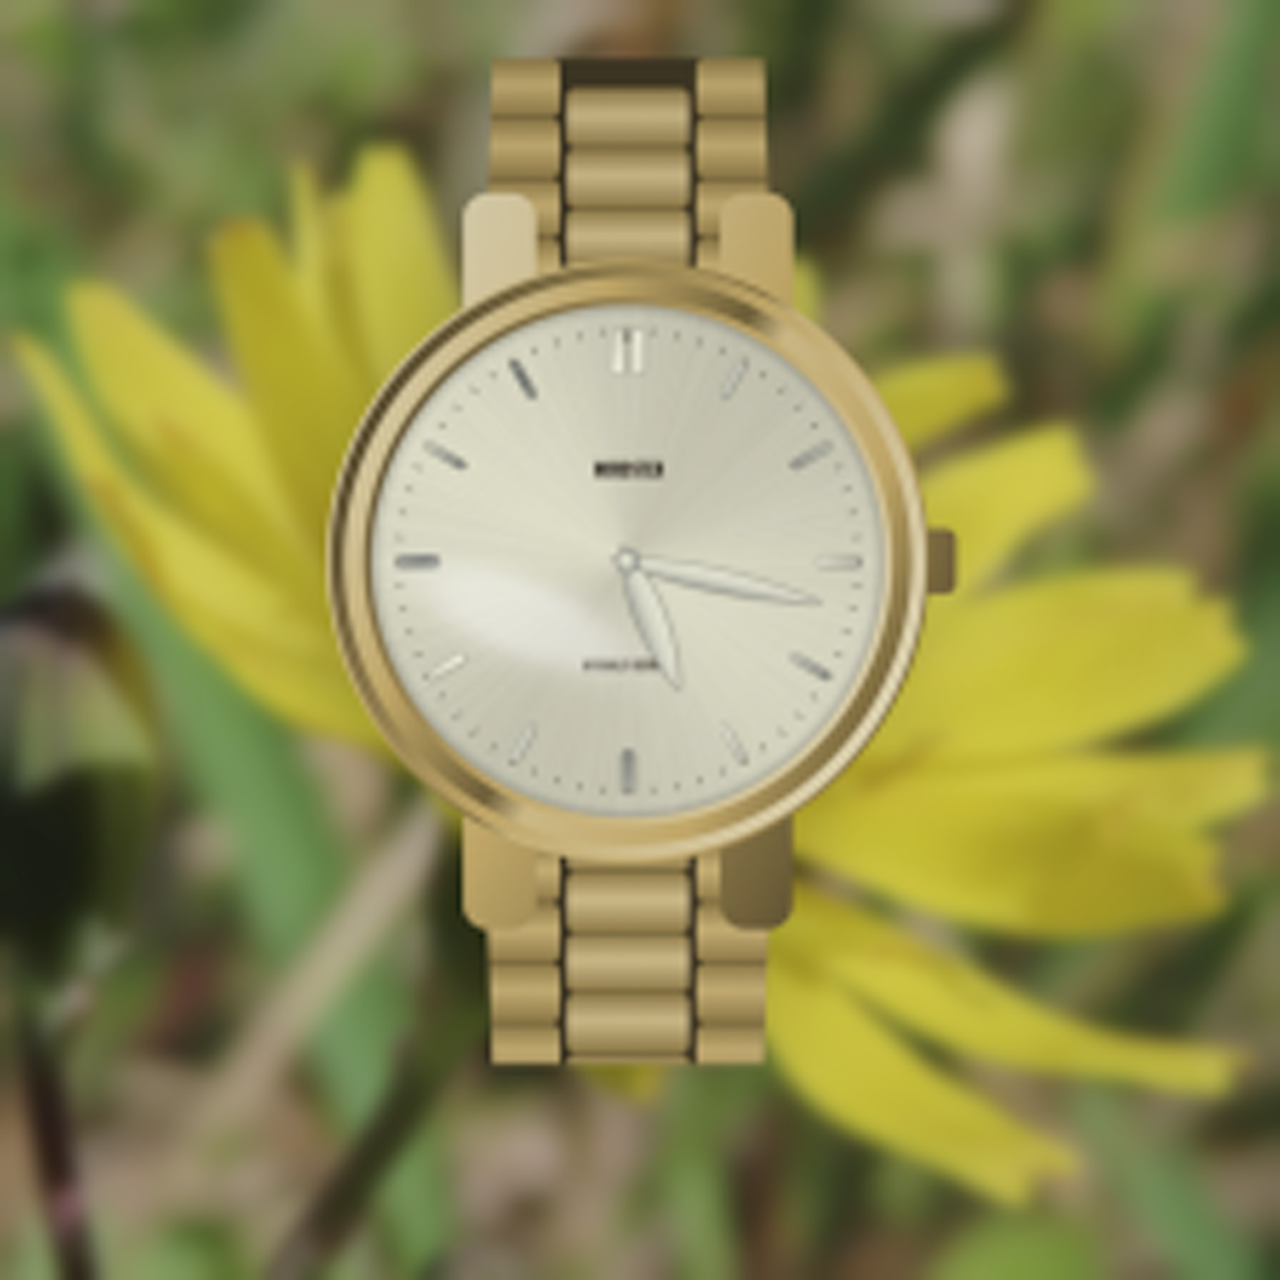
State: h=5 m=17
